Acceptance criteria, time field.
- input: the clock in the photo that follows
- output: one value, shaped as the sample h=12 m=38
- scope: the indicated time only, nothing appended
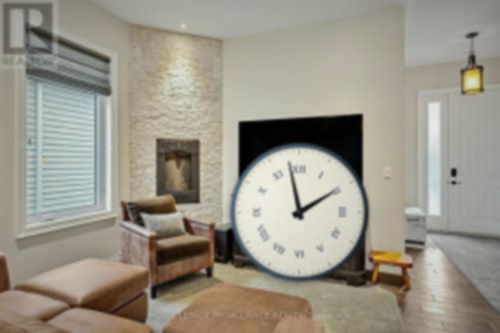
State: h=1 m=58
